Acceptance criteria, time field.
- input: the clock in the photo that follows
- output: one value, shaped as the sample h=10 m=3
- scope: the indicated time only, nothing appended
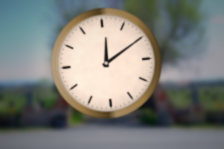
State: h=12 m=10
